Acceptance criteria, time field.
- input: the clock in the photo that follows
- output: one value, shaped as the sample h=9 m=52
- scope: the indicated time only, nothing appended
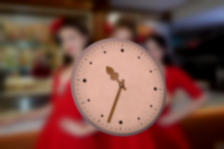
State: h=10 m=33
